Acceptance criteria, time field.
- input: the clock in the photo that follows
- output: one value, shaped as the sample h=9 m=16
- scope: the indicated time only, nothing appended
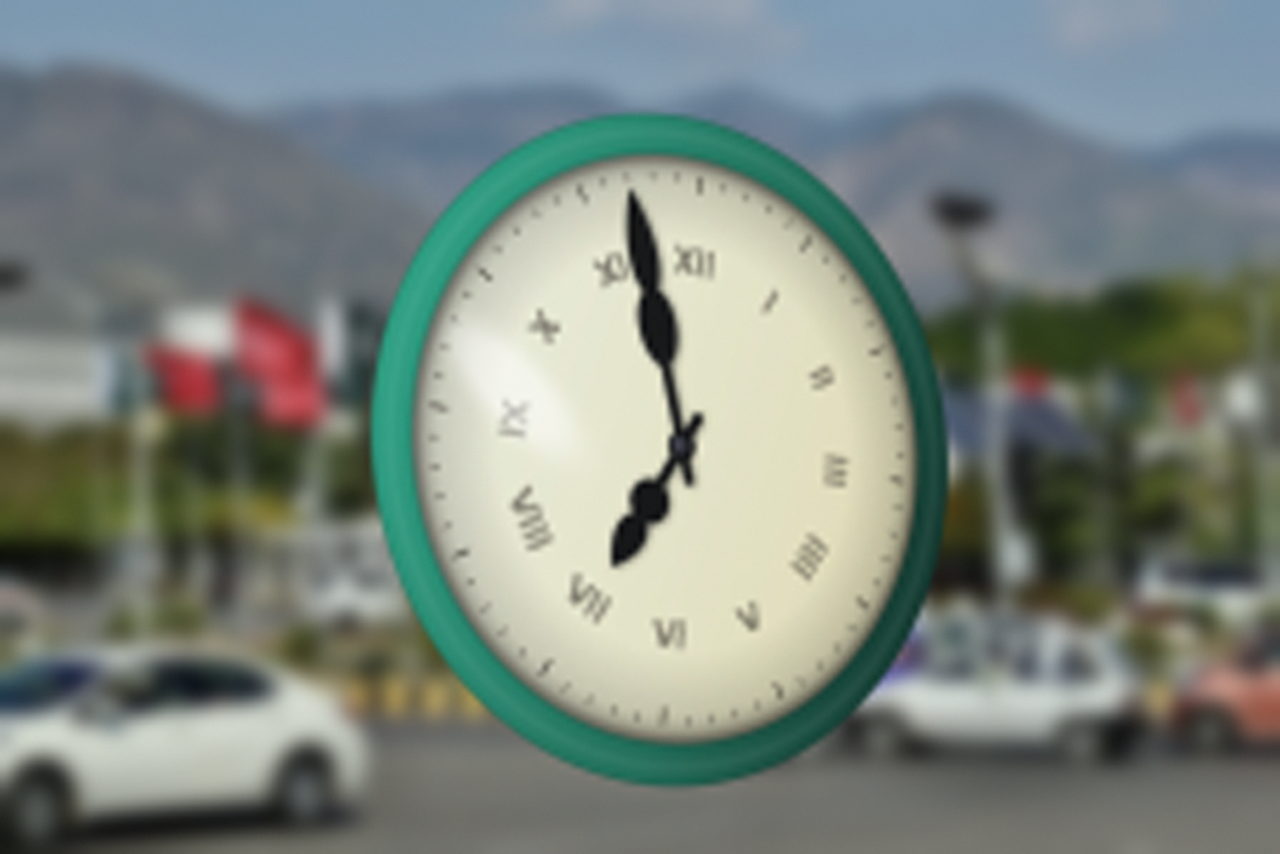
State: h=6 m=57
